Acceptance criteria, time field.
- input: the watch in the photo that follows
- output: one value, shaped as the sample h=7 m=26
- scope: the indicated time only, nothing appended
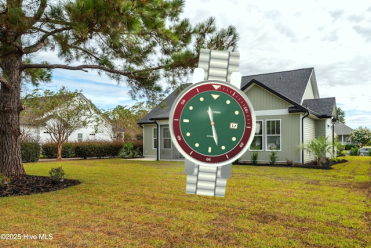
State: h=11 m=27
